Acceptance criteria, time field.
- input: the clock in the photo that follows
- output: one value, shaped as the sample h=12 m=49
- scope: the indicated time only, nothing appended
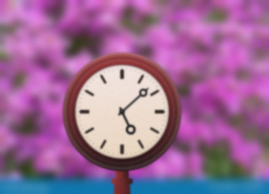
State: h=5 m=8
